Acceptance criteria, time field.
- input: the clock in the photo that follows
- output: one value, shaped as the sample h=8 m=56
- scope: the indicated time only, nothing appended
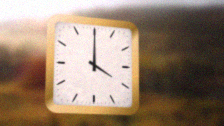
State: h=4 m=0
